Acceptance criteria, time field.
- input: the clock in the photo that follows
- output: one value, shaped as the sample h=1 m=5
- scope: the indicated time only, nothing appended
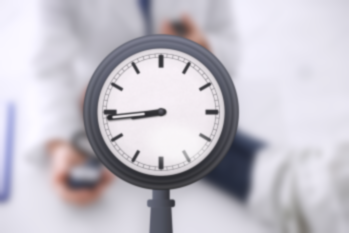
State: h=8 m=44
